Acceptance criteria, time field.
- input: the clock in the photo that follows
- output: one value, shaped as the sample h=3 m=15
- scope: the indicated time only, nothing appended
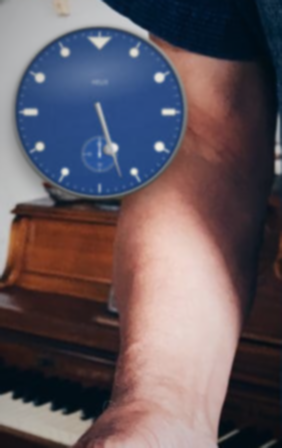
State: h=5 m=27
